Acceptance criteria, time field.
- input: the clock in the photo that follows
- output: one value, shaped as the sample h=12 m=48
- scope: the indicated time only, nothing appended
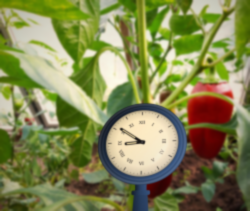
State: h=8 m=51
